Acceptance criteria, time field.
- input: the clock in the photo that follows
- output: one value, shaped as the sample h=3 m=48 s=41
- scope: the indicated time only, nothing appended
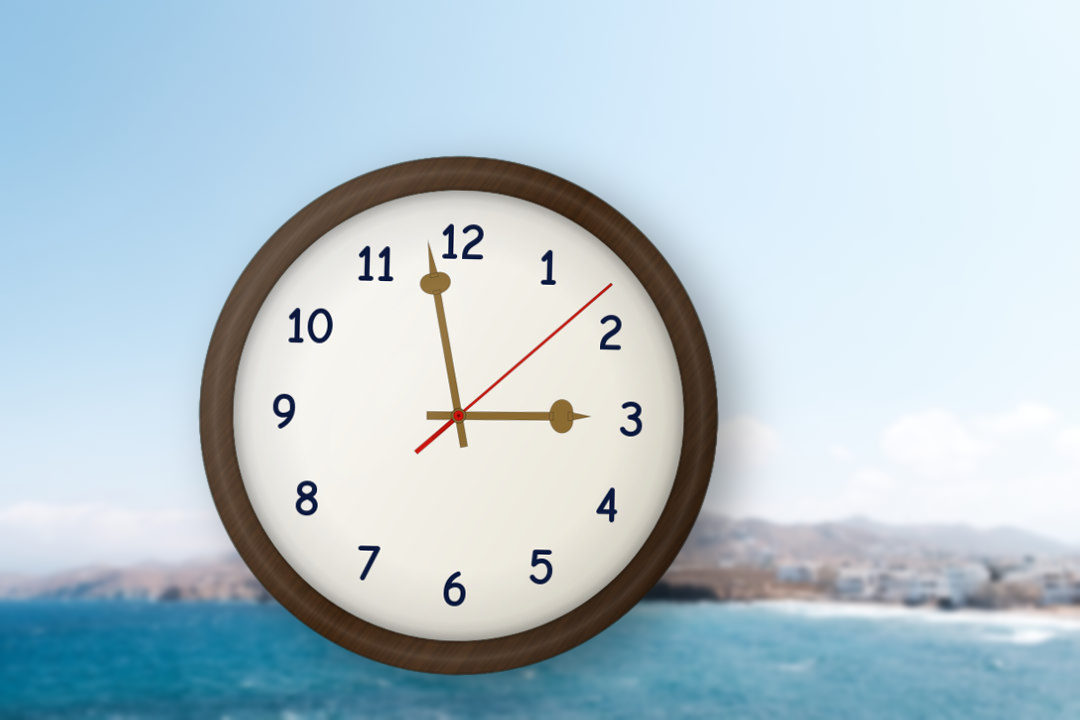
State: h=2 m=58 s=8
